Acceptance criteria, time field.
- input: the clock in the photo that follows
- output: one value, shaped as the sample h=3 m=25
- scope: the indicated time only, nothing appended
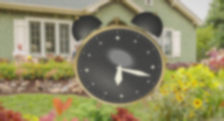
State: h=6 m=18
